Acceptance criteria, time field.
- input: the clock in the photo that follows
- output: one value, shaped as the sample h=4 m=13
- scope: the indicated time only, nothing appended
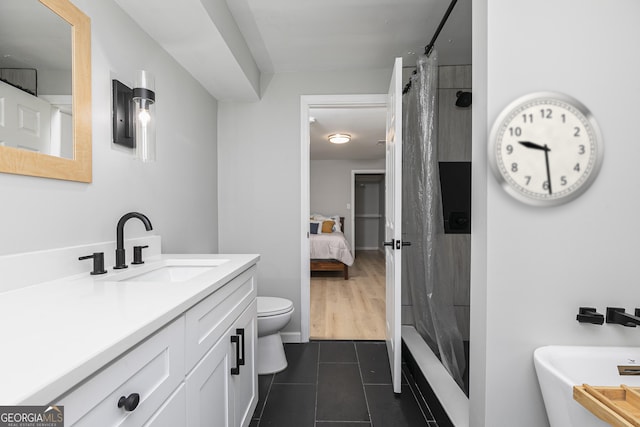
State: h=9 m=29
